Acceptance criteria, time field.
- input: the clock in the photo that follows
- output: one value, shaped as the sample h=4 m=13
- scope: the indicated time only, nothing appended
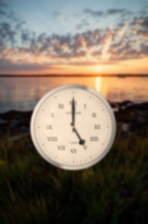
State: h=5 m=0
